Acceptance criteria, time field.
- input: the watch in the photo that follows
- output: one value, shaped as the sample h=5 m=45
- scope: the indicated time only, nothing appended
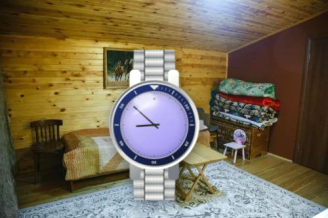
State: h=8 m=52
